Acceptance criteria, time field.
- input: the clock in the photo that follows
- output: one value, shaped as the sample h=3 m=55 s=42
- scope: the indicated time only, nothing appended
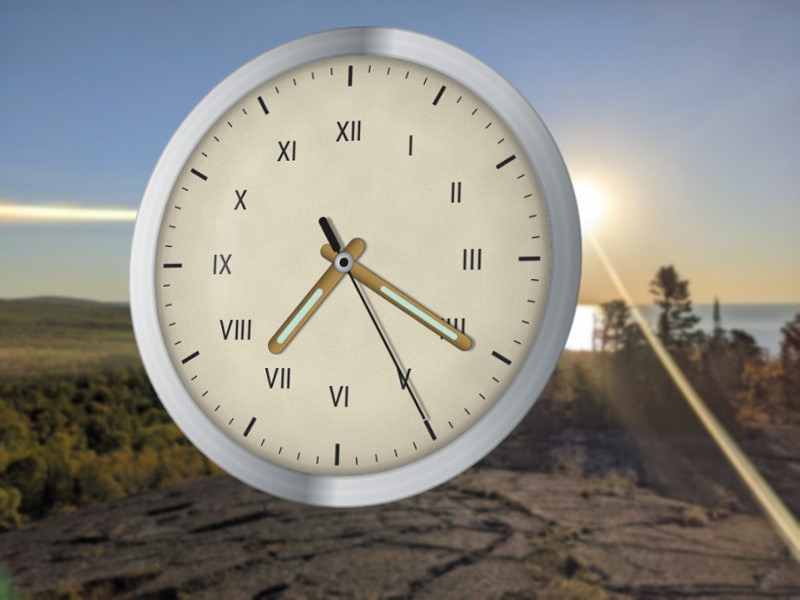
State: h=7 m=20 s=25
